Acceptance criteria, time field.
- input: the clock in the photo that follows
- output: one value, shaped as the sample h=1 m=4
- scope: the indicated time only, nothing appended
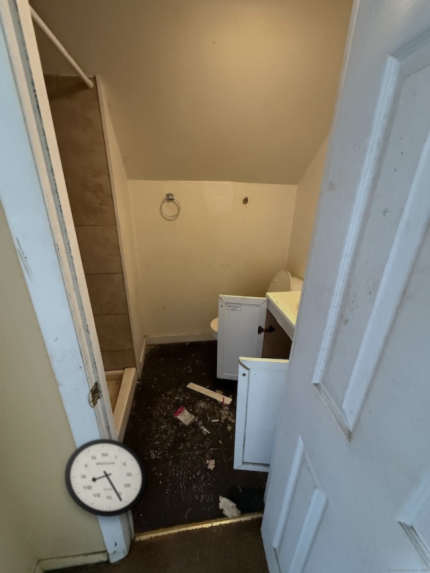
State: h=8 m=26
